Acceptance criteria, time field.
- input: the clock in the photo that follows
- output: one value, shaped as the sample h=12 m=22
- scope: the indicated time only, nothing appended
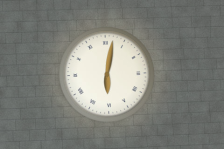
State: h=6 m=2
